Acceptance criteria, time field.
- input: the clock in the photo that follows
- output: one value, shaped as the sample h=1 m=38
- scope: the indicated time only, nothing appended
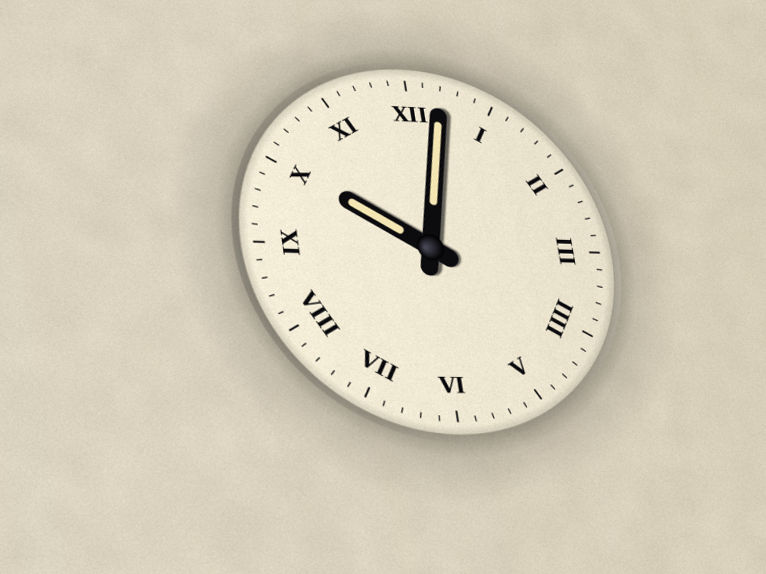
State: h=10 m=2
